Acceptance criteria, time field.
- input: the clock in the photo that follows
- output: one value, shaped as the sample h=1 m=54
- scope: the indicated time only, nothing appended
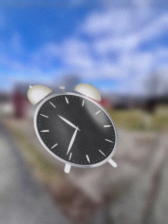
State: h=10 m=36
